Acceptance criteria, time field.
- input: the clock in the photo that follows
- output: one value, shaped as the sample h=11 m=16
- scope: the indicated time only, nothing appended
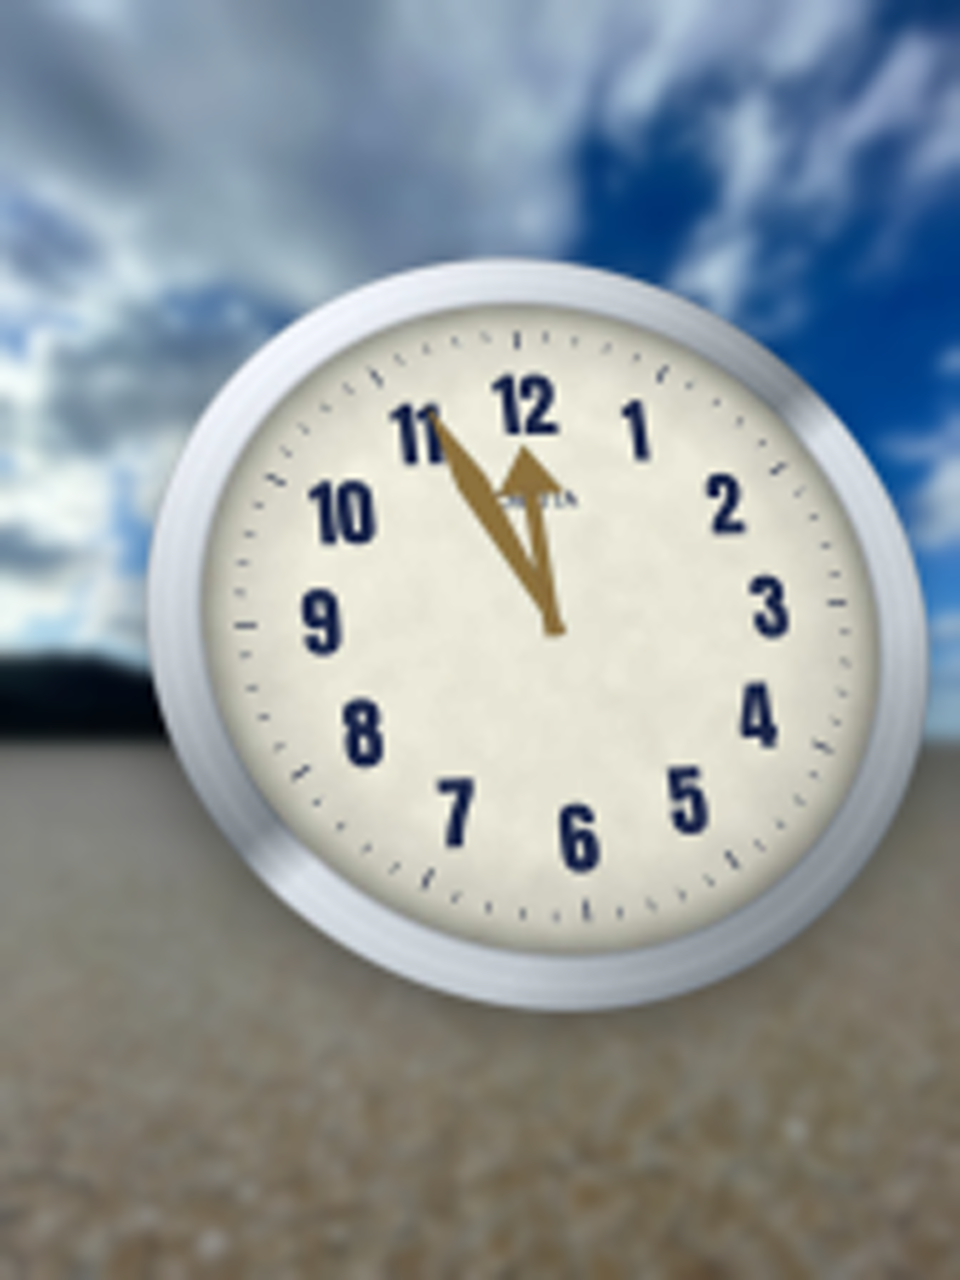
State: h=11 m=56
